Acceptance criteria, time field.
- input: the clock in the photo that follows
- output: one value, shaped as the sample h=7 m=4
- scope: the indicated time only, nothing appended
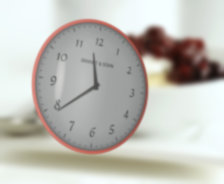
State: h=11 m=39
